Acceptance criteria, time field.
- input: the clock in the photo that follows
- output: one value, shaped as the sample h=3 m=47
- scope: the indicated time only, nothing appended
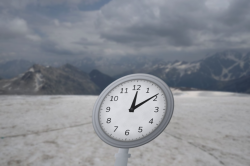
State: h=12 m=9
